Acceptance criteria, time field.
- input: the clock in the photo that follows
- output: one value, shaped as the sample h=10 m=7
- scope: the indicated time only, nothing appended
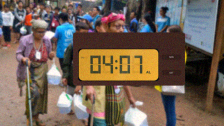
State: h=4 m=7
